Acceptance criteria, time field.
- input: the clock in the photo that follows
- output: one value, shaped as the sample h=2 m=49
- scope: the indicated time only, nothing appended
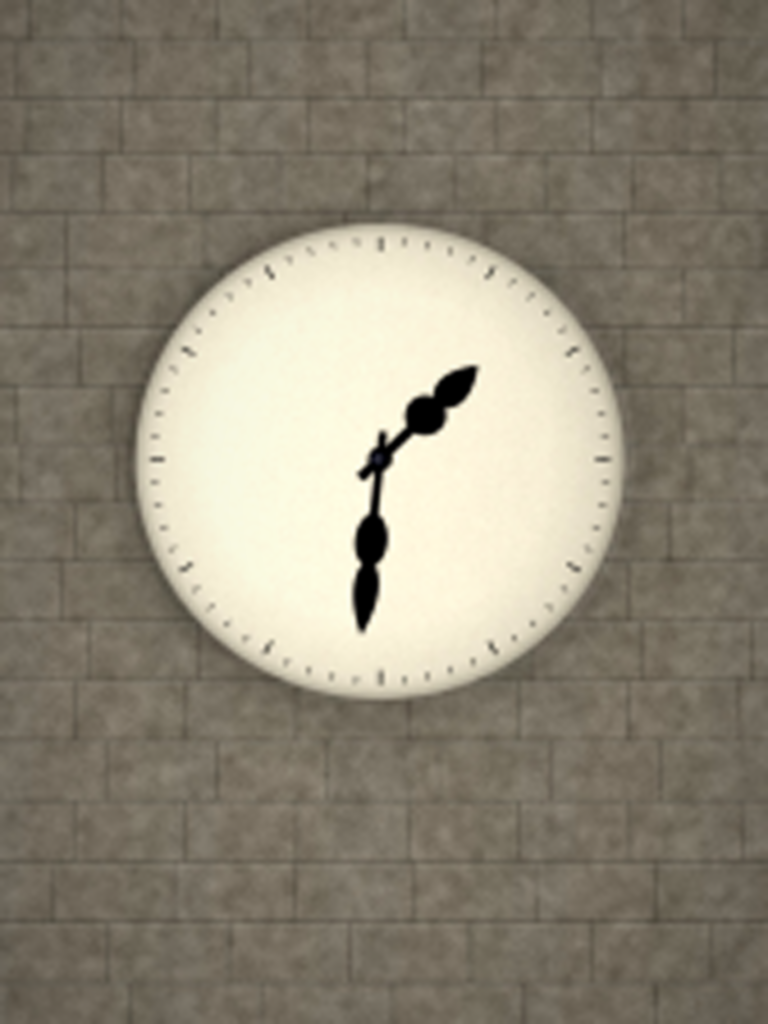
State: h=1 m=31
